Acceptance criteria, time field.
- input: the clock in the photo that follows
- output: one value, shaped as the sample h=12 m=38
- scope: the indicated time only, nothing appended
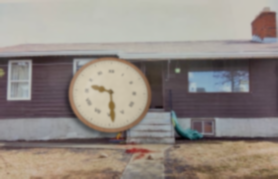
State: h=9 m=29
